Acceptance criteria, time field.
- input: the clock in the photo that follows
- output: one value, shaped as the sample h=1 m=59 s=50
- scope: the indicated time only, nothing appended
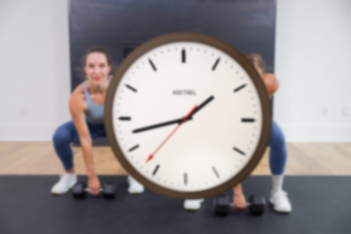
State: h=1 m=42 s=37
